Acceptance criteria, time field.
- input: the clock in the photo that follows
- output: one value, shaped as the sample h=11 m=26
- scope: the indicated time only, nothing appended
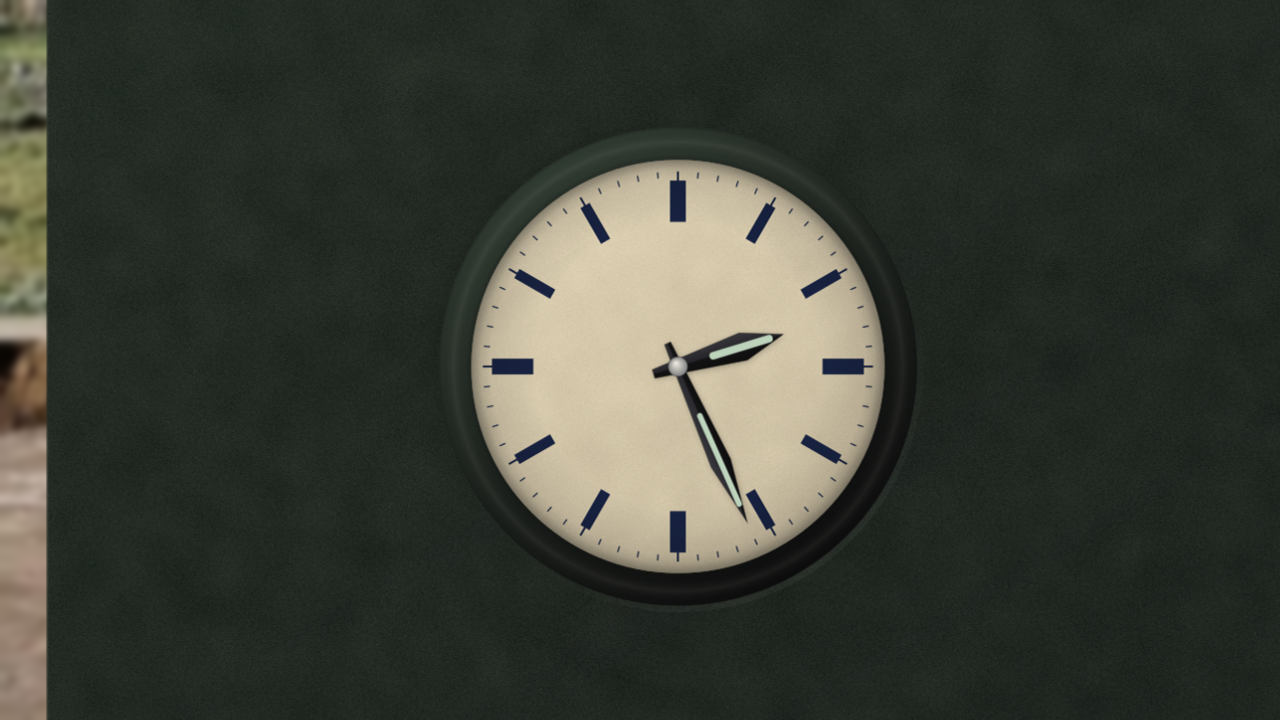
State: h=2 m=26
